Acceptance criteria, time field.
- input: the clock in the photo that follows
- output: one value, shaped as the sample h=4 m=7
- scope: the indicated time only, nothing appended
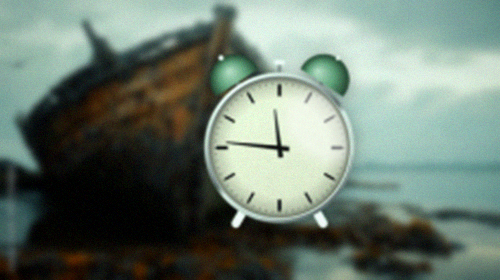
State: h=11 m=46
